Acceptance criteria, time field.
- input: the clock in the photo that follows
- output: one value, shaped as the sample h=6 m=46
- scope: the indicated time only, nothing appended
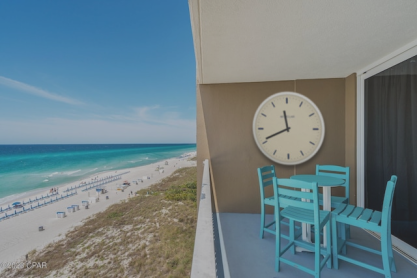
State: h=11 m=41
